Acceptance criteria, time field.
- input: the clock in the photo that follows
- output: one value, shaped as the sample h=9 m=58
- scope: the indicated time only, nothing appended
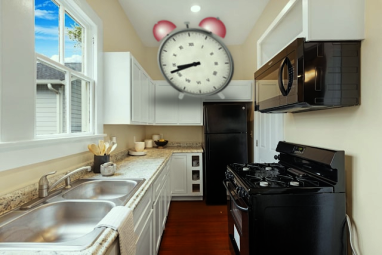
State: h=8 m=42
